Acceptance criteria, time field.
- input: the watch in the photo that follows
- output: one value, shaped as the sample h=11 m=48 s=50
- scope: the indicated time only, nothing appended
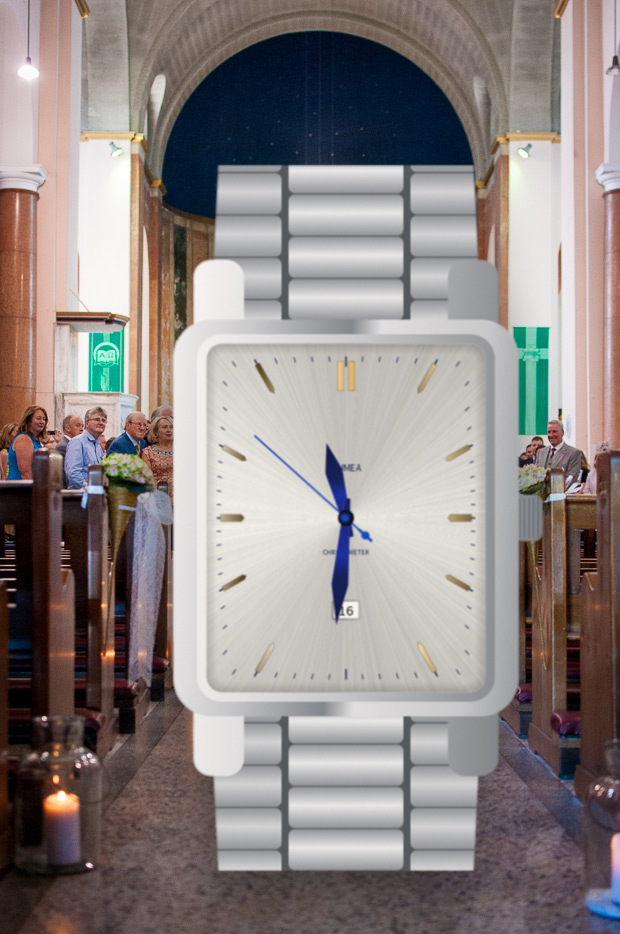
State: h=11 m=30 s=52
